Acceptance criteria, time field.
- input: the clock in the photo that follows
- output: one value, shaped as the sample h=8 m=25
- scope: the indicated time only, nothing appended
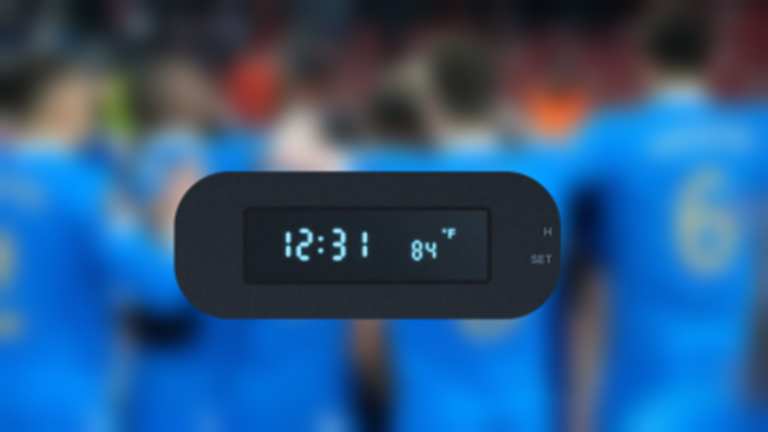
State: h=12 m=31
